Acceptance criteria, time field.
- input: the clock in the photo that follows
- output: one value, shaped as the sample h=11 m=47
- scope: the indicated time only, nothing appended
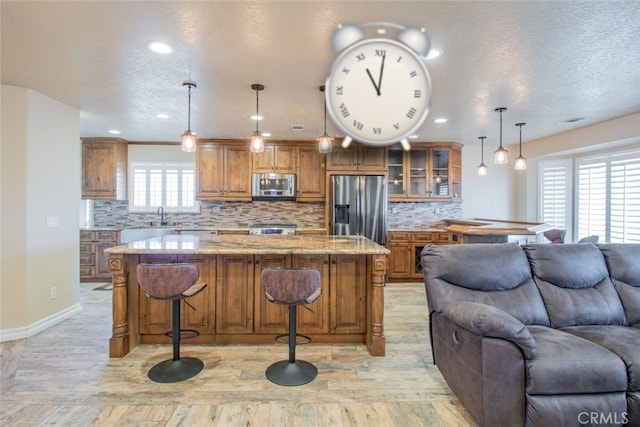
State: h=11 m=1
